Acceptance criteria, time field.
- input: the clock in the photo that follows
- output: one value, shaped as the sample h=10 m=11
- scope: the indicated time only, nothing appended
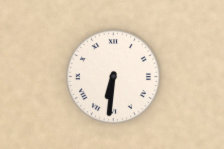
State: h=6 m=31
